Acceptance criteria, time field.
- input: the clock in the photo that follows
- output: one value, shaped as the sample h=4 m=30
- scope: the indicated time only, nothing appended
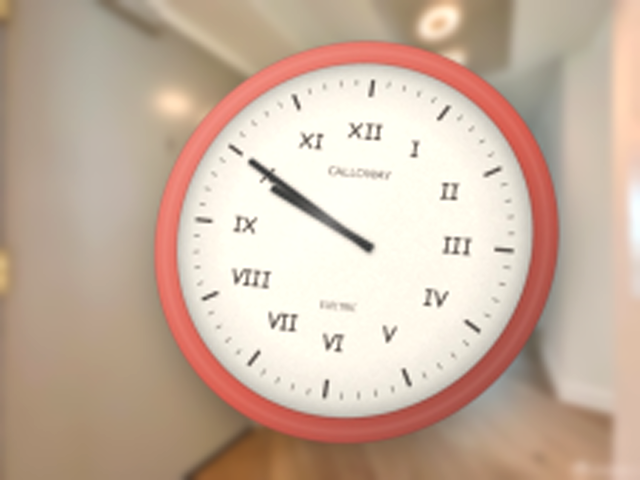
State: h=9 m=50
